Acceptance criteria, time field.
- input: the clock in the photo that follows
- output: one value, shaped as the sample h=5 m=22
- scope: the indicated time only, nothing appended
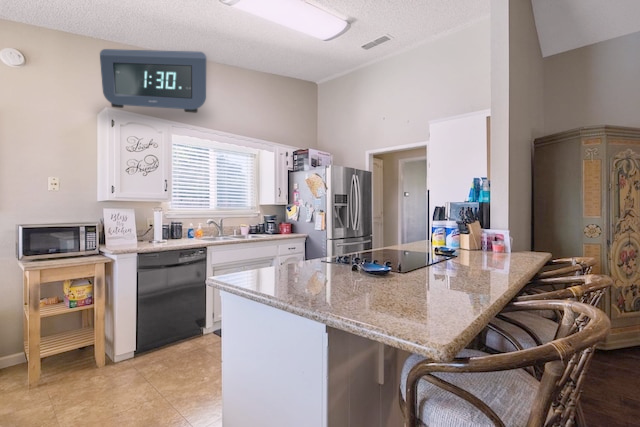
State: h=1 m=30
